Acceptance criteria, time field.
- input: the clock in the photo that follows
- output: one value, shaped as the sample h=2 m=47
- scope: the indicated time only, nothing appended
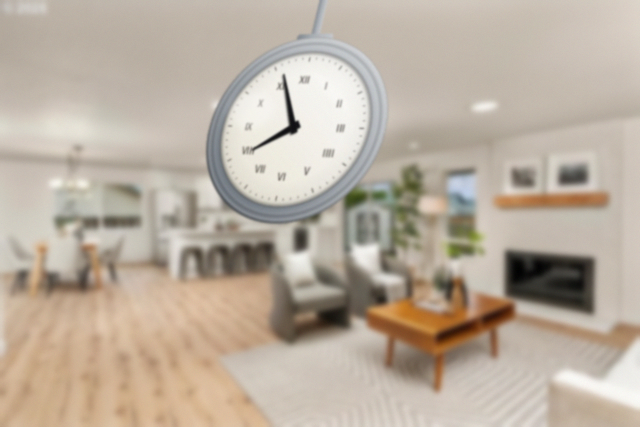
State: h=7 m=56
